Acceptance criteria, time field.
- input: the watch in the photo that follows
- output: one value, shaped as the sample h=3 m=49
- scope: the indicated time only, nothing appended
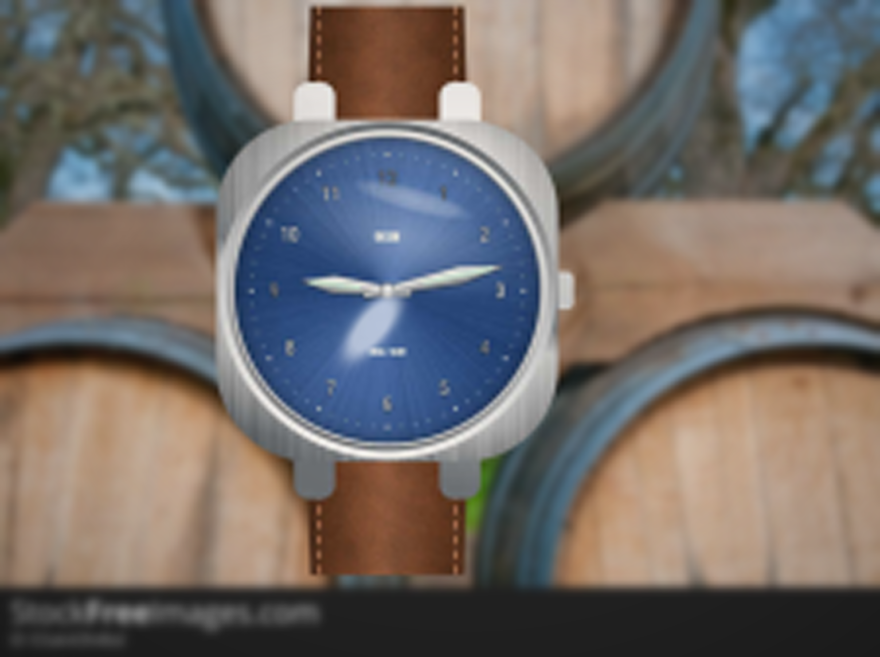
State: h=9 m=13
